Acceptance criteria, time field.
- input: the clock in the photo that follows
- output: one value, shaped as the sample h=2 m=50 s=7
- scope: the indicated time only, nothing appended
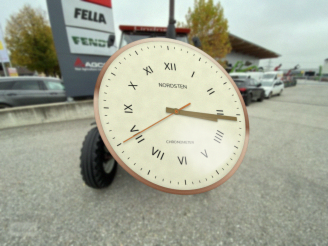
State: h=3 m=15 s=40
